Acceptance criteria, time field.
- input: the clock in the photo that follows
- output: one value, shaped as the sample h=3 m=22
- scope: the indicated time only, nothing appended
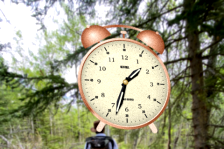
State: h=1 m=33
